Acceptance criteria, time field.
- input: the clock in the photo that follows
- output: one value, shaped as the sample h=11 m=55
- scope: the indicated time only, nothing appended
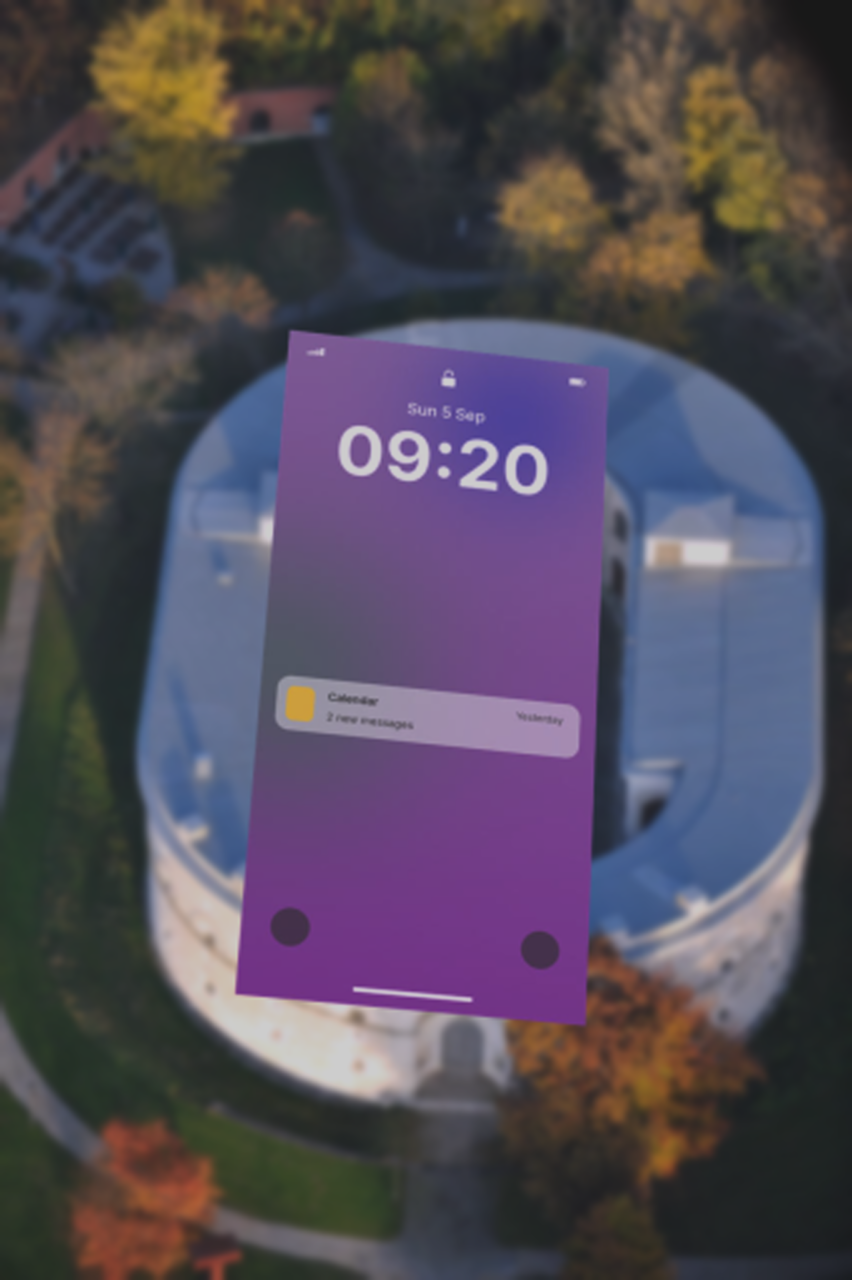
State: h=9 m=20
